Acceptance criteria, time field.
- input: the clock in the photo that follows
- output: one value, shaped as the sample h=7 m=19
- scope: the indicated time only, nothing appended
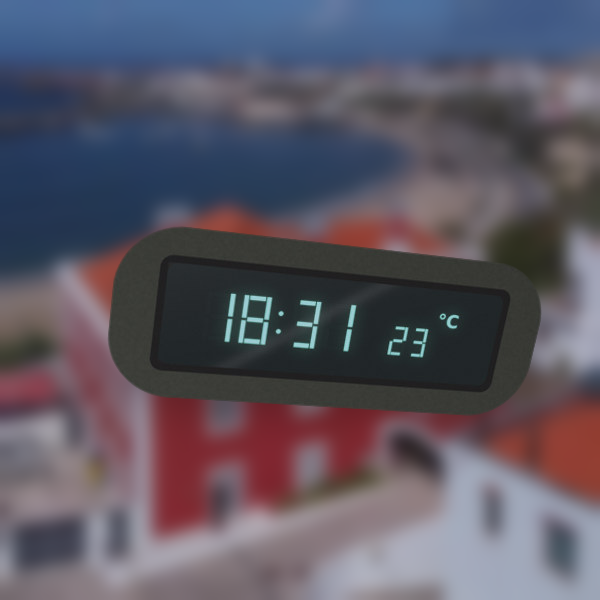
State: h=18 m=31
